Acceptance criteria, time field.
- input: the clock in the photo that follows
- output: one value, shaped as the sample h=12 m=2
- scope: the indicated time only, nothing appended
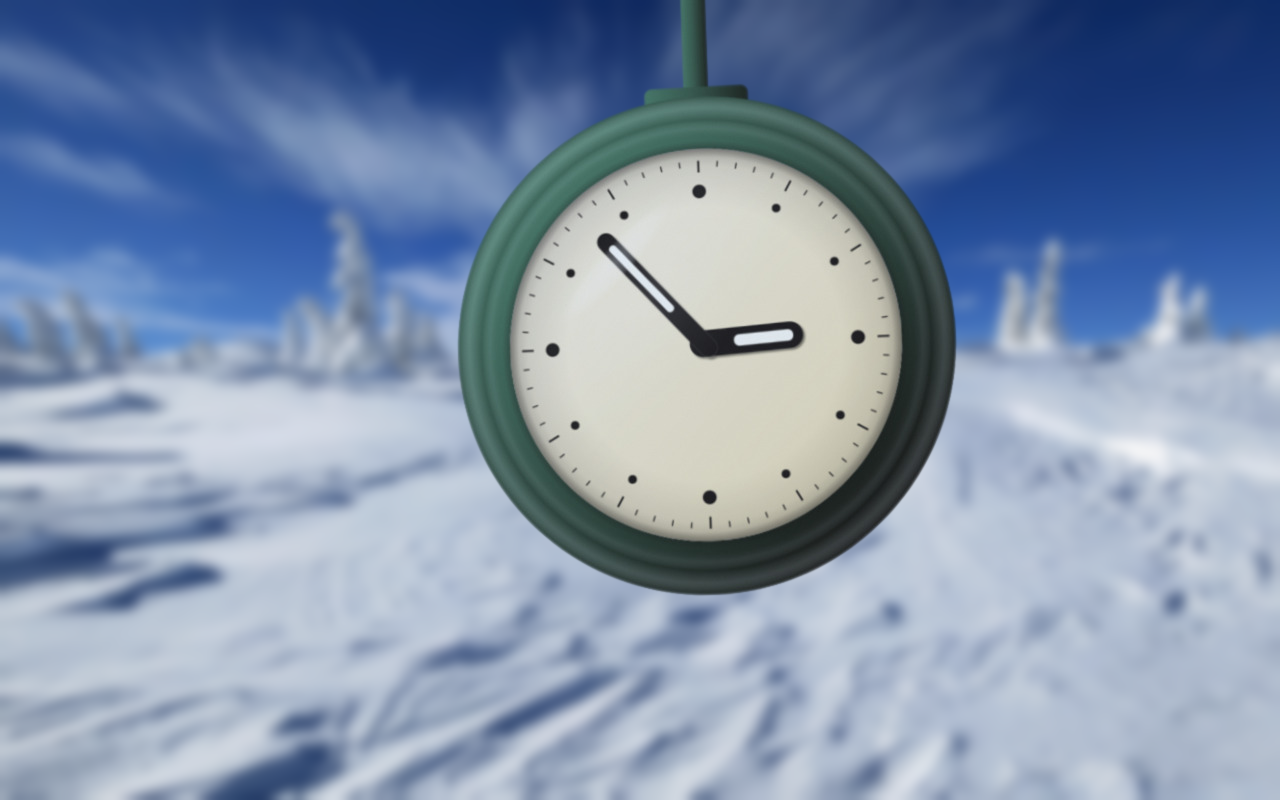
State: h=2 m=53
